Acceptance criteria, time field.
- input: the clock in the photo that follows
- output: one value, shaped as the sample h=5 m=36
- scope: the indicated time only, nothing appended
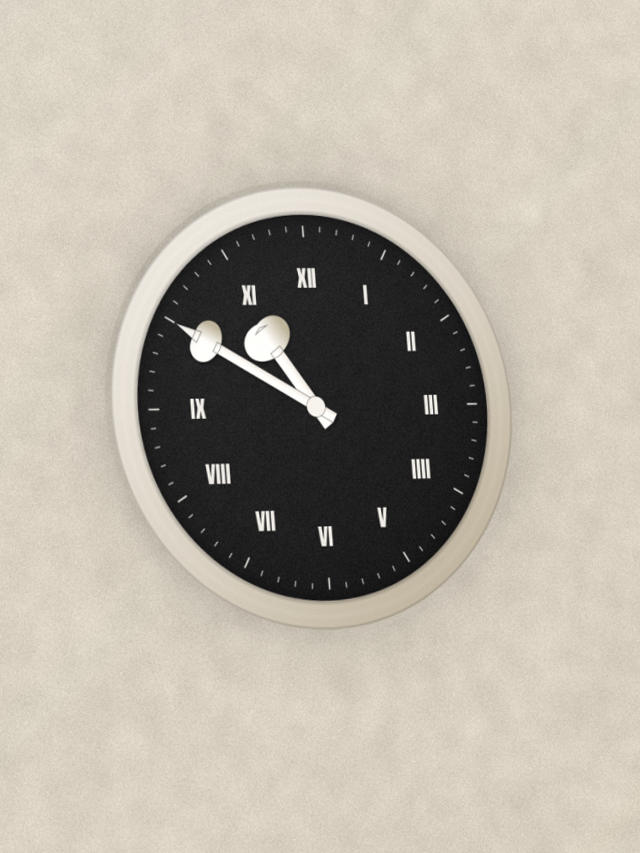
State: h=10 m=50
